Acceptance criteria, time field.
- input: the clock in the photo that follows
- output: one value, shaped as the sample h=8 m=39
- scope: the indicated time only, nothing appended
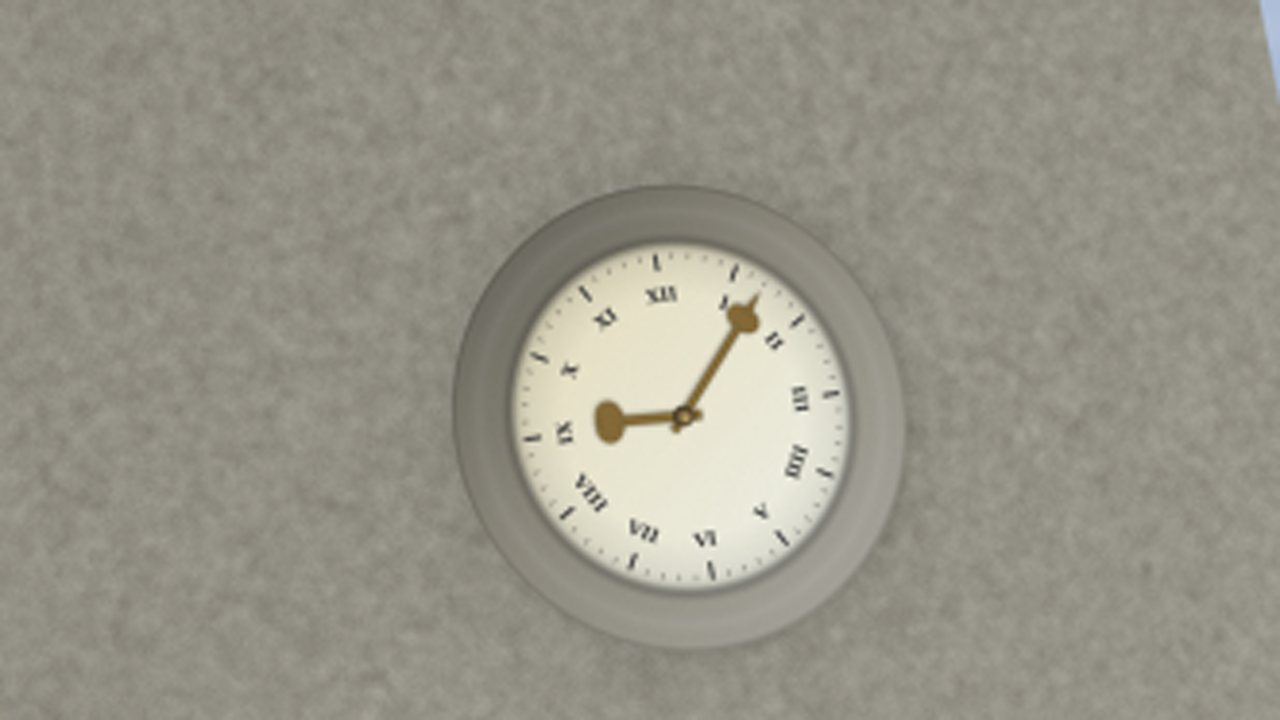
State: h=9 m=7
